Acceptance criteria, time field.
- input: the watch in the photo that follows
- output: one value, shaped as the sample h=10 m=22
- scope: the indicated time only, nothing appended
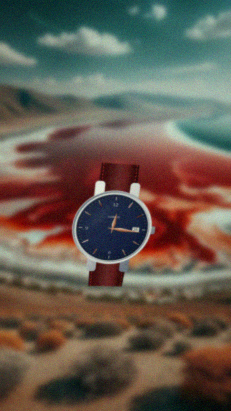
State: h=12 m=16
